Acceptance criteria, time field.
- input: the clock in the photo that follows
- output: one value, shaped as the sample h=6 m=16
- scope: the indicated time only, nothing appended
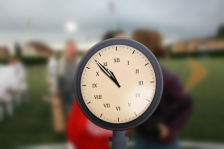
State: h=10 m=53
